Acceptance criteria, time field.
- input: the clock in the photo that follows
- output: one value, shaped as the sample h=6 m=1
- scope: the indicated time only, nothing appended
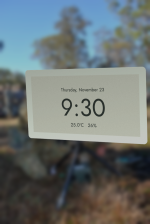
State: h=9 m=30
